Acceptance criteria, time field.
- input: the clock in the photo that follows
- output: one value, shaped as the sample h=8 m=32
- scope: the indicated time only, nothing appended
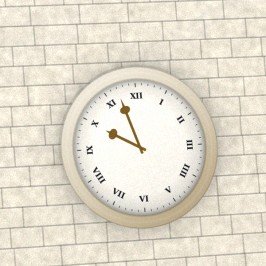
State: h=9 m=57
